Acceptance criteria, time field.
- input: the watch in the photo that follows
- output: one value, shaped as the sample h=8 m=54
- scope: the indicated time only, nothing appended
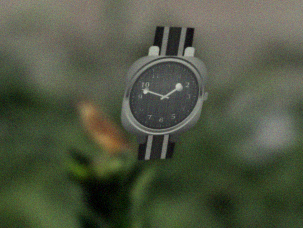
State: h=1 m=48
